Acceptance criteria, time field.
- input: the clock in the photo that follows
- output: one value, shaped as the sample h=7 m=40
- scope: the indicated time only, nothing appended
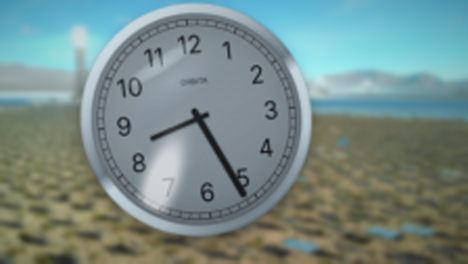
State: h=8 m=26
